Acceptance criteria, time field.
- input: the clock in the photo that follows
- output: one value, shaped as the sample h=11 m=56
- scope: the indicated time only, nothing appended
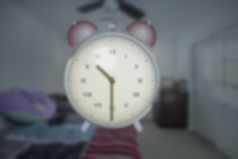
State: h=10 m=30
